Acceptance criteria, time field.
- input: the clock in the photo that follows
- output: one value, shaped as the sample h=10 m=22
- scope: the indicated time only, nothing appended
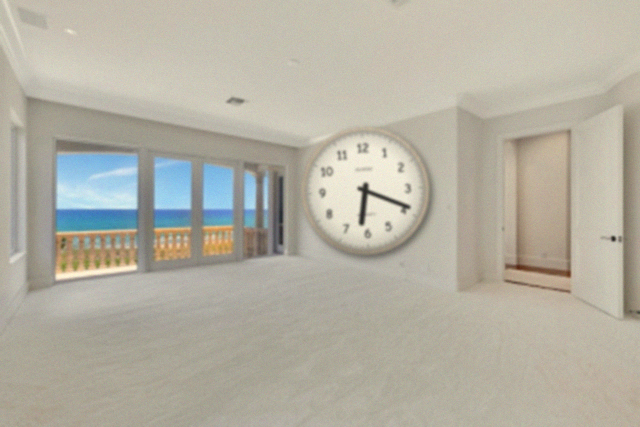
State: h=6 m=19
